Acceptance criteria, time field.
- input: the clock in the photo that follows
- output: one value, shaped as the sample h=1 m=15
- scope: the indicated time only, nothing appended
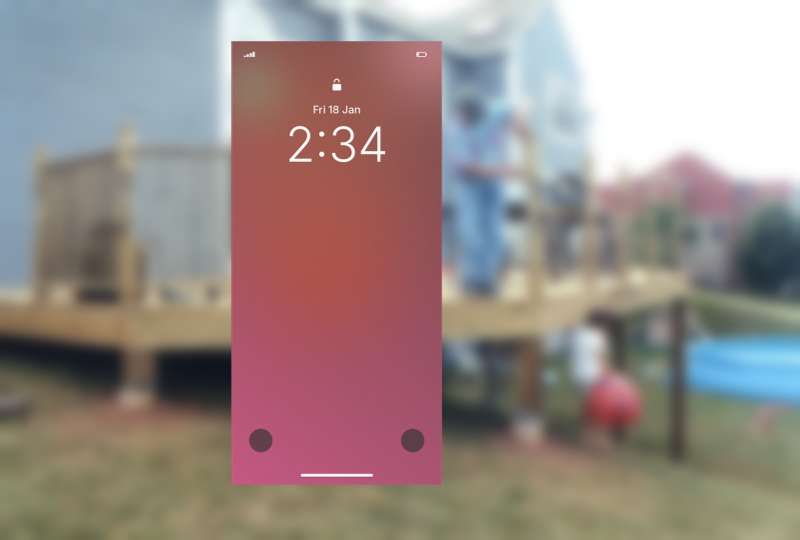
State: h=2 m=34
